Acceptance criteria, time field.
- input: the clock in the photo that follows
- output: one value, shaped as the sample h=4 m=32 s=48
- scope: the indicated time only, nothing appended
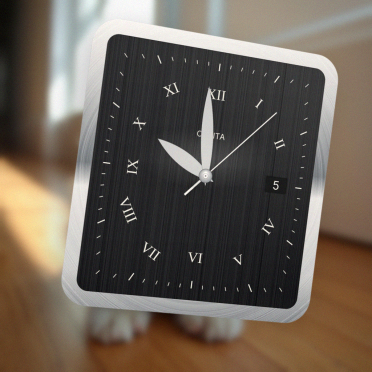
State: h=9 m=59 s=7
